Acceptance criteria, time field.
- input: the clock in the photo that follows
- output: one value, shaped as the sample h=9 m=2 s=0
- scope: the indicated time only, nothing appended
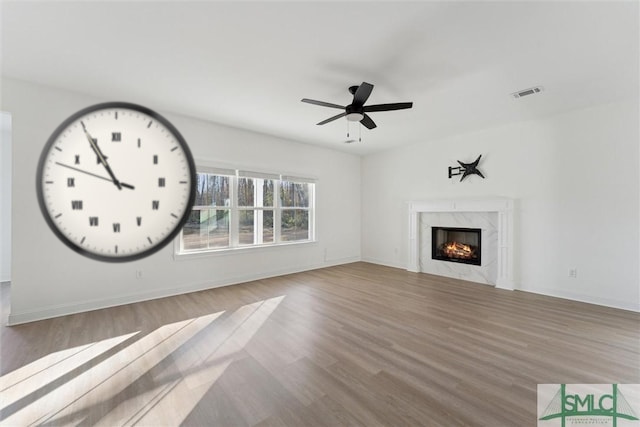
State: h=10 m=54 s=48
